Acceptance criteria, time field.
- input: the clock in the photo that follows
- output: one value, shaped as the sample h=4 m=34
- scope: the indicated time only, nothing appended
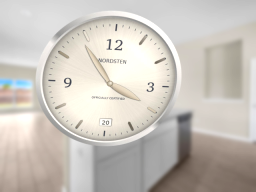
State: h=3 m=54
